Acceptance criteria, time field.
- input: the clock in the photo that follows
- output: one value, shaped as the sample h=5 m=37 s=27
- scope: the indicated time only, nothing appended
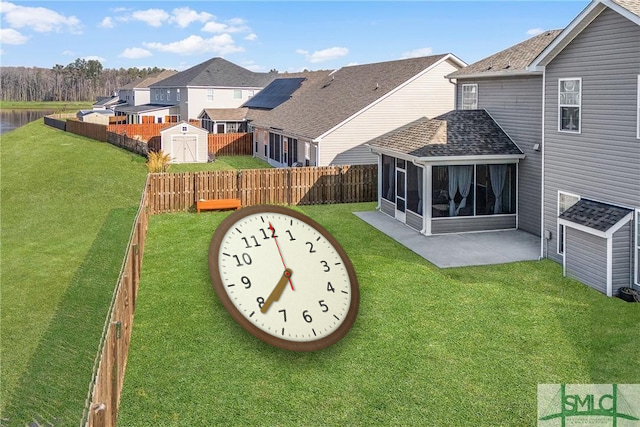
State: h=7 m=39 s=1
